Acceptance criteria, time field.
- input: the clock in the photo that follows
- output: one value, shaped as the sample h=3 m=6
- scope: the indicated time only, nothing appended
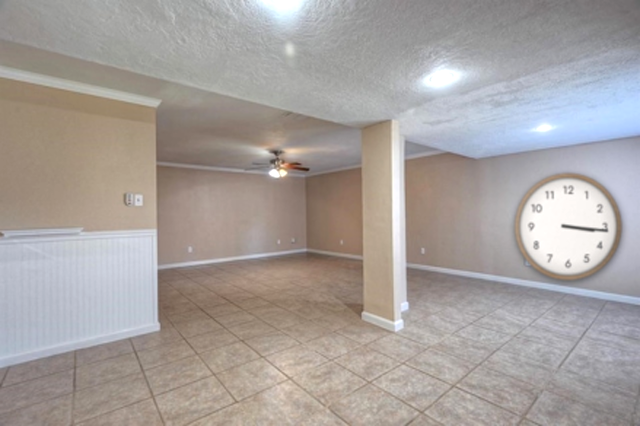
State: h=3 m=16
